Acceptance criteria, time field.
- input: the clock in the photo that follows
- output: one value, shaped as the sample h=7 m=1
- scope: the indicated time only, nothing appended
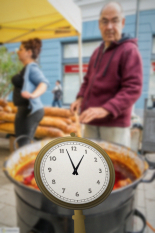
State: h=12 m=57
